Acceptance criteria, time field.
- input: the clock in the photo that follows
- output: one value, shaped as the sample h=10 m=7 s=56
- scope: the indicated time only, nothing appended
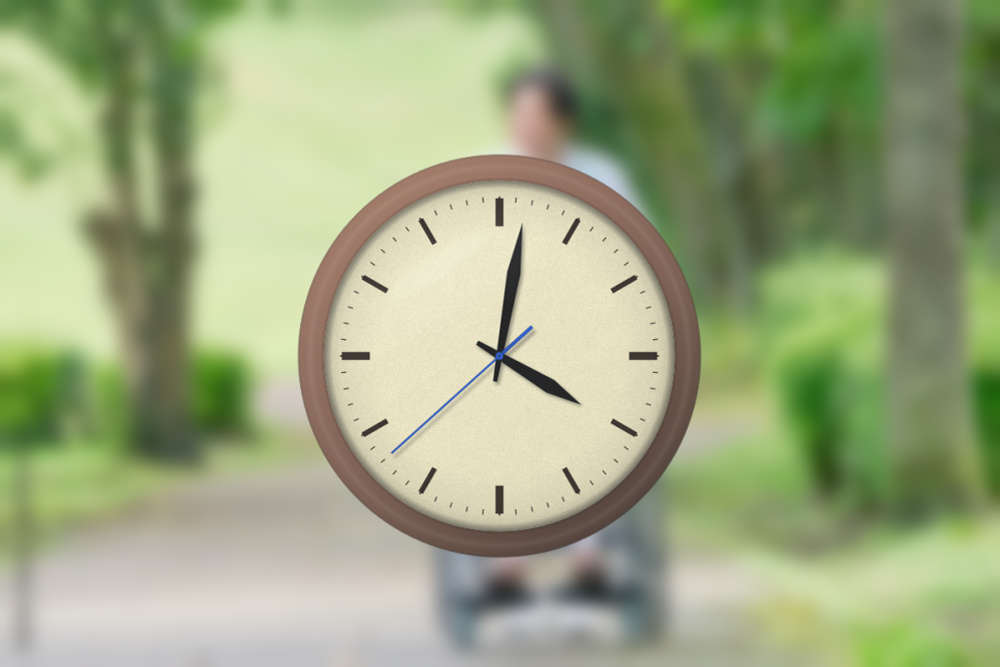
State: h=4 m=1 s=38
